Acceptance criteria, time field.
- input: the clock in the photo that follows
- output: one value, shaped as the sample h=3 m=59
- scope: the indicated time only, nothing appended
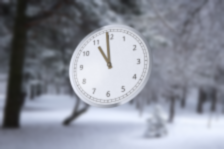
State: h=10 m=59
